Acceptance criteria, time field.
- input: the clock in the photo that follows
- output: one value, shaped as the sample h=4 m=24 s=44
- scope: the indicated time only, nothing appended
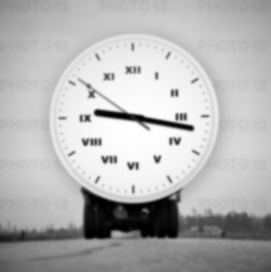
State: h=9 m=16 s=51
